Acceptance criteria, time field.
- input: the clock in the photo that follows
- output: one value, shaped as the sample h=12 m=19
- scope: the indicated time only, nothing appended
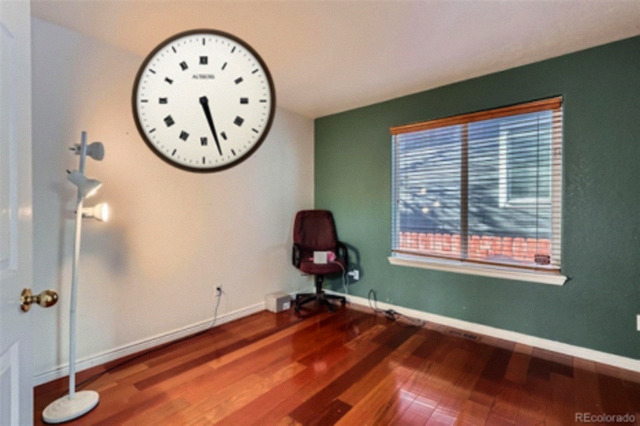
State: h=5 m=27
